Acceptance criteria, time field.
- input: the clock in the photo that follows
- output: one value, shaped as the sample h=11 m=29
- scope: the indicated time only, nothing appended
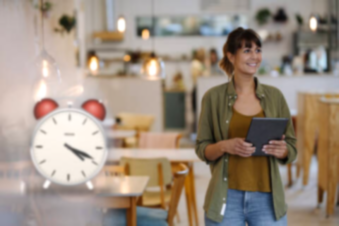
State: h=4 m=19
